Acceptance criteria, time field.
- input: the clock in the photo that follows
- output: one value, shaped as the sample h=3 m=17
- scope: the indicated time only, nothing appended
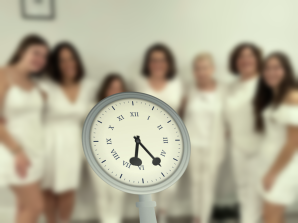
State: h=6 m=24
